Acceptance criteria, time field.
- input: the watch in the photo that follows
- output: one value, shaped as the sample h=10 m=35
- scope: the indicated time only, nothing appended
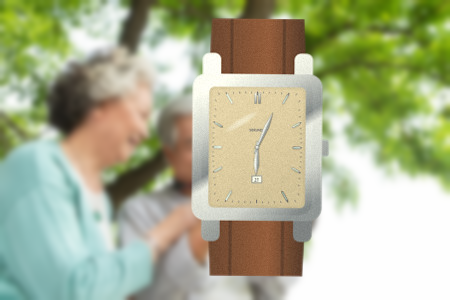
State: h=6 m=4
